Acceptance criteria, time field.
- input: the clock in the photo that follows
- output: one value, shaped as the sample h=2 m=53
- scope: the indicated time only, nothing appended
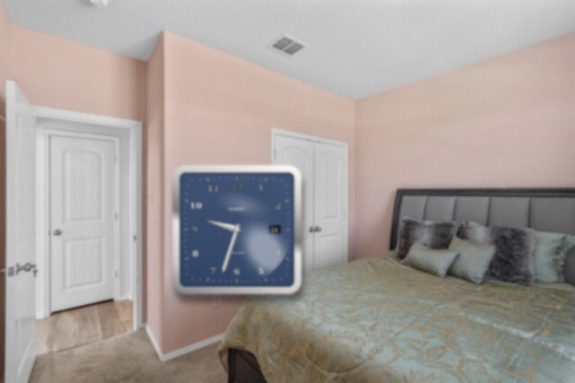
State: h=9 m=33
